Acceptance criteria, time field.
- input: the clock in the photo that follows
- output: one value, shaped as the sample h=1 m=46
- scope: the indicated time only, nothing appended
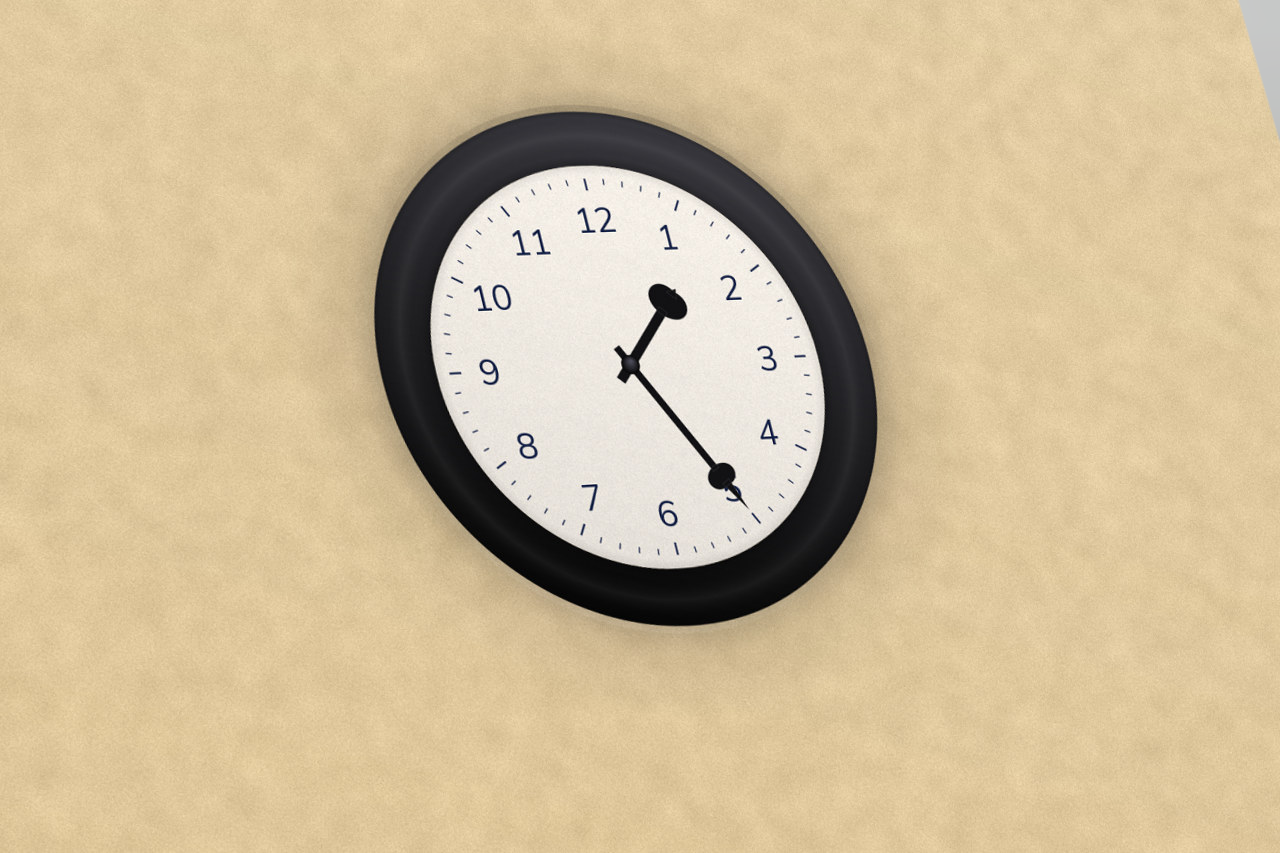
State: h=1 m=25
